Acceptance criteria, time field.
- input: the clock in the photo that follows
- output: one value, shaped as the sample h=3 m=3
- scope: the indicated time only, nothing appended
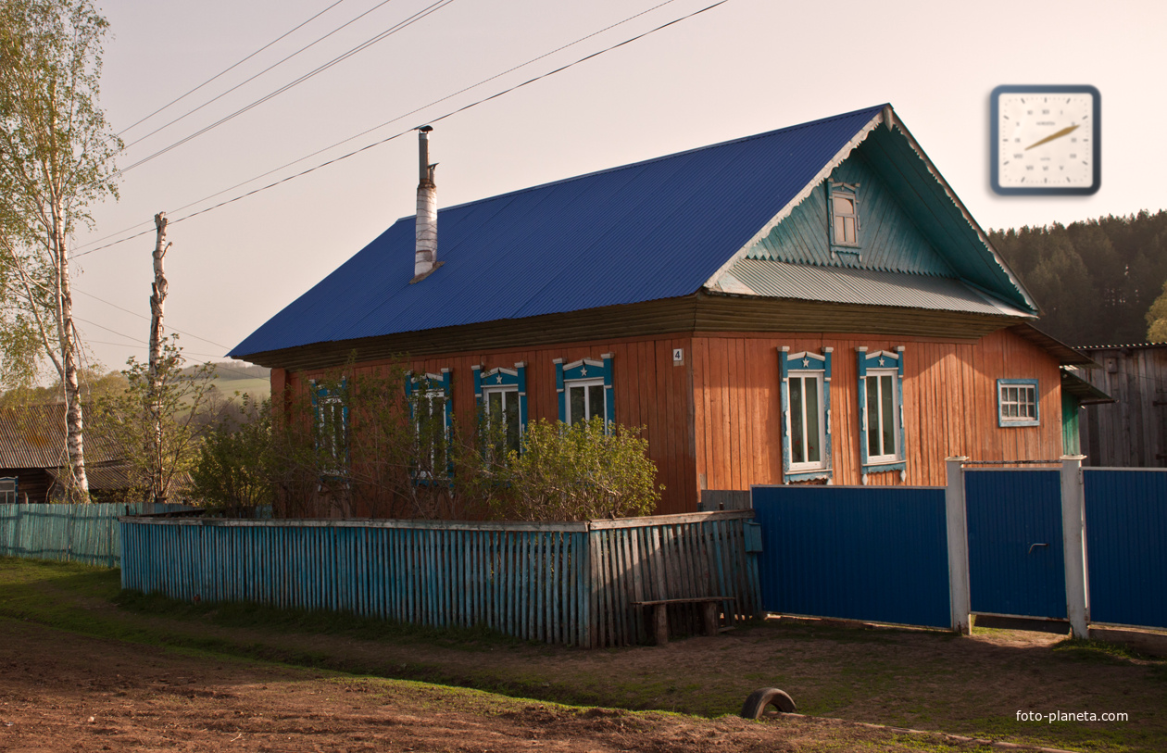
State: h=8 m=11
